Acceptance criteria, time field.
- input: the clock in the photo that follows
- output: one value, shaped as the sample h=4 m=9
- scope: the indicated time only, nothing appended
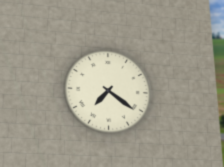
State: h=7 m=21
